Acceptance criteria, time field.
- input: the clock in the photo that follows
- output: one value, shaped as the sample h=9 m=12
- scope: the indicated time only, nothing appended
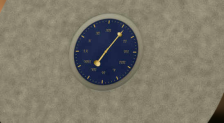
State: h=7 m=6
